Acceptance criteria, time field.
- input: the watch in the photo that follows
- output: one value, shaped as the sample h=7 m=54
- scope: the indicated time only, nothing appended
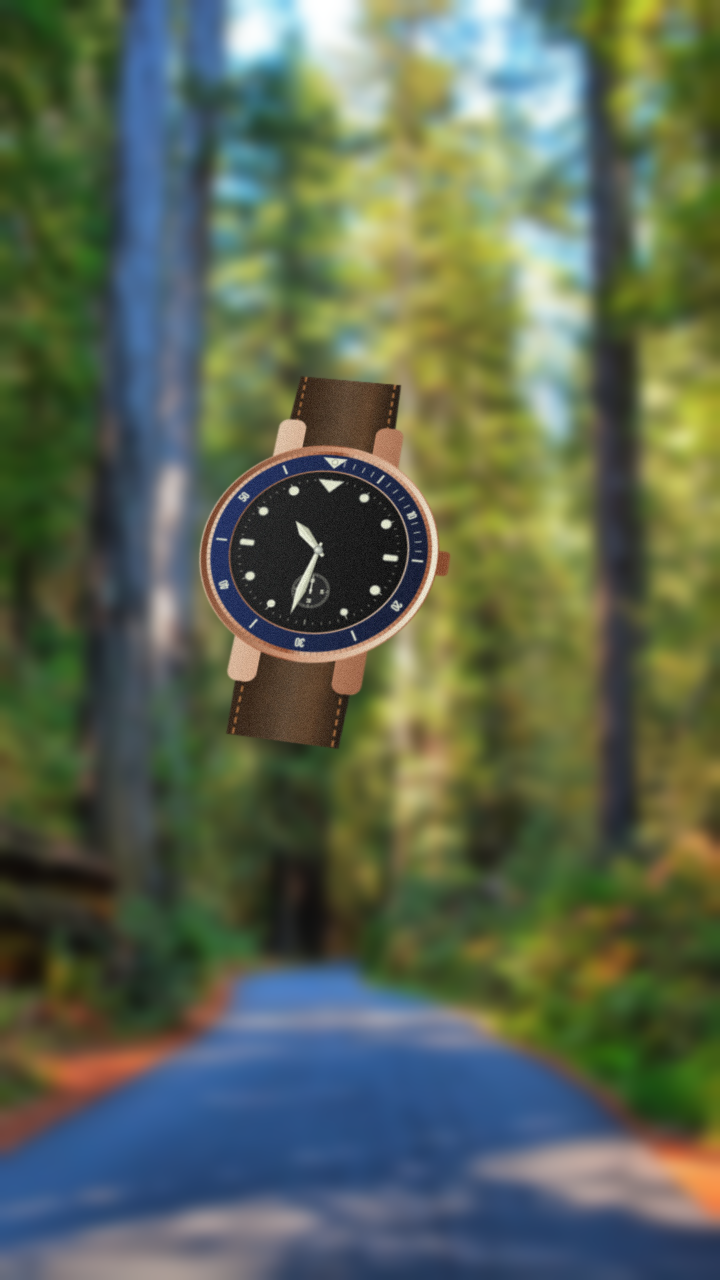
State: h=10 m=32
